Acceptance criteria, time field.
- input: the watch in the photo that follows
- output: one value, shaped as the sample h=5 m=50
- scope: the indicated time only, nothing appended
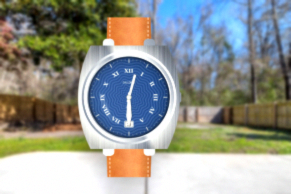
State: h=12 m=30
